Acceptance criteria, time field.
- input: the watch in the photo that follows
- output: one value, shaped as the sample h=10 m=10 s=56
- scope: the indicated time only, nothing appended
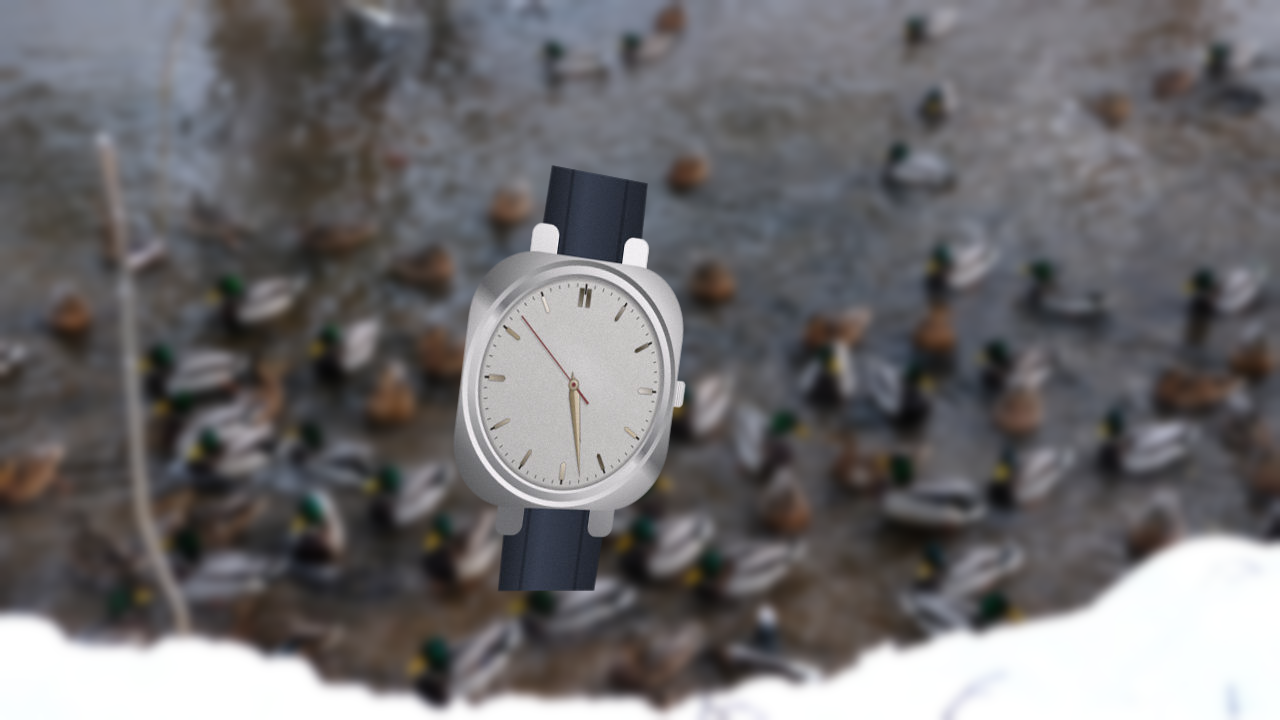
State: h=5 m=27 s=52
